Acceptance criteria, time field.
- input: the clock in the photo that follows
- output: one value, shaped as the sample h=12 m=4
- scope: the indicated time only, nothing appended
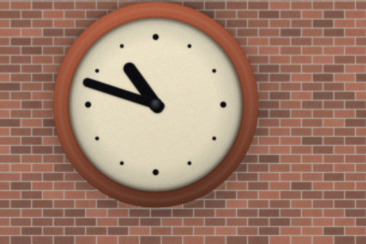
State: h=10 m=48
